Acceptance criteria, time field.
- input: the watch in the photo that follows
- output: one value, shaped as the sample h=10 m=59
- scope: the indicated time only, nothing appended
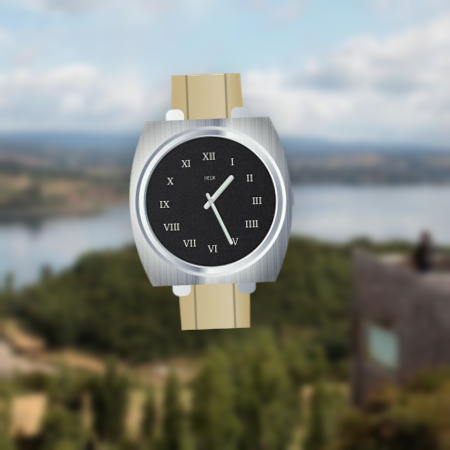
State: h=1 m=26
